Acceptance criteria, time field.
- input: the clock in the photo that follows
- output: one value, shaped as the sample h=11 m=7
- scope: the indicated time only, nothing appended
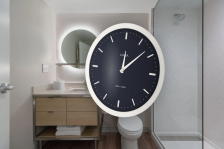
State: h=12 m=8
